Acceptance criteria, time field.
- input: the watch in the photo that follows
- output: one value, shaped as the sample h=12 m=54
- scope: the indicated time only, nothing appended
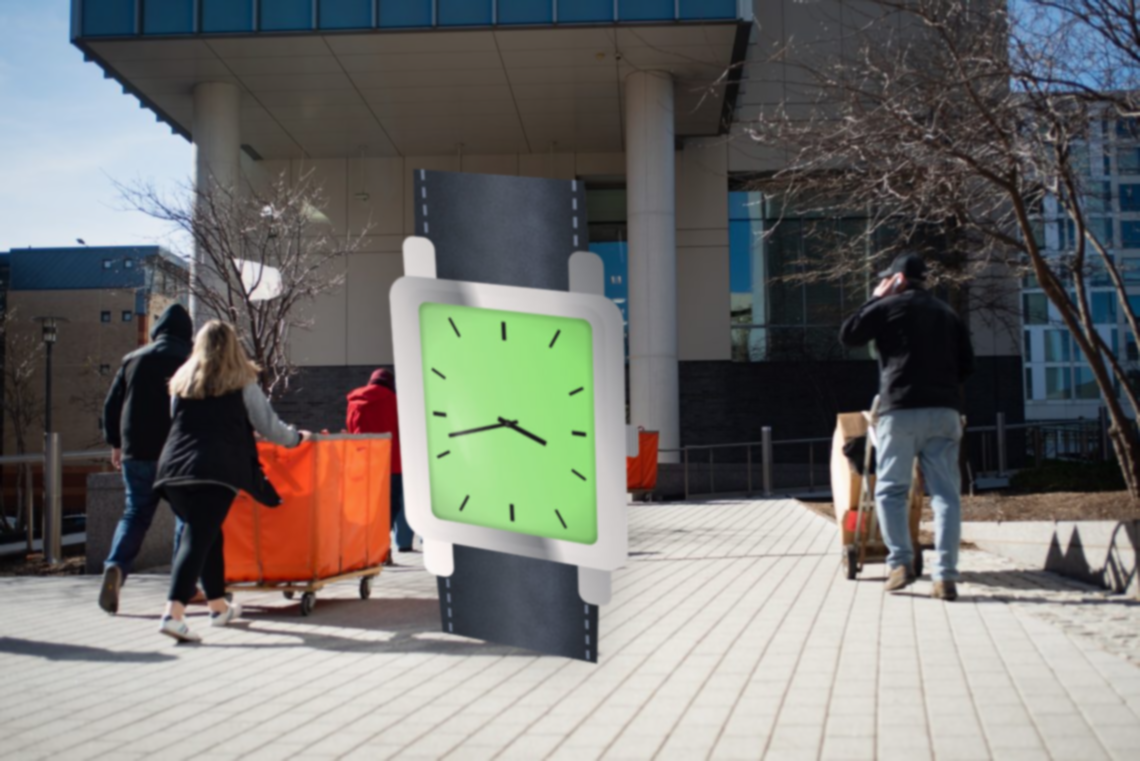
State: h=3 m=42
